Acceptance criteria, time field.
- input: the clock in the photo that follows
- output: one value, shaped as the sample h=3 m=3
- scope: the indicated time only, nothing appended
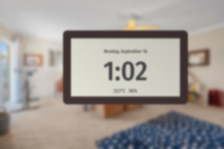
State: h=1 m=2
